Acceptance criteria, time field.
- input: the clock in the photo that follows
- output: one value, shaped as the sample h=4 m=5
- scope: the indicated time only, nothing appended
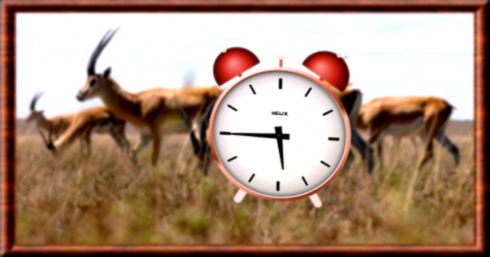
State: h=5 m=45
